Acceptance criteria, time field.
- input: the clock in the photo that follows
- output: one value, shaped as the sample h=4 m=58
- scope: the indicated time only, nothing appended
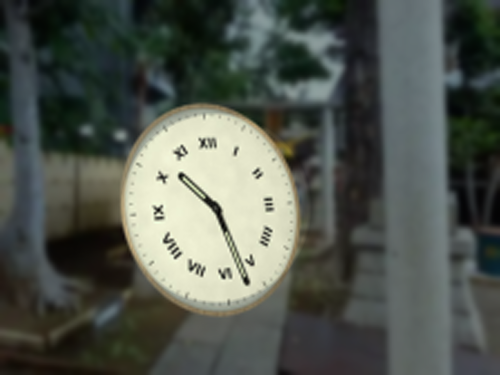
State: h=10 m=27
